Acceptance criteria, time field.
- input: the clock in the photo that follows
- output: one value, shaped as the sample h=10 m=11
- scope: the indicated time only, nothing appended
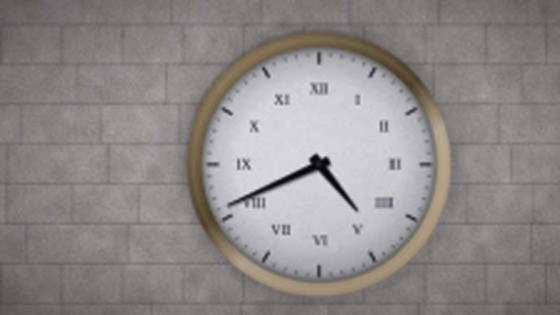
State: h=4 m=41
